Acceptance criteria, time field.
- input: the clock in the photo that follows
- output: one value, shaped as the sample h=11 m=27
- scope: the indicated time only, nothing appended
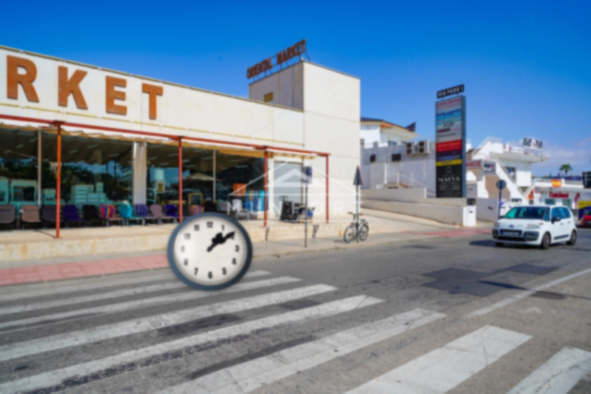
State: h=1 m=9
